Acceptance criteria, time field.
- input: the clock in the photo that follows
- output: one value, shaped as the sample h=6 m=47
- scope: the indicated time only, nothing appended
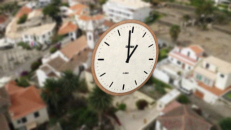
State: h=12 m=59
